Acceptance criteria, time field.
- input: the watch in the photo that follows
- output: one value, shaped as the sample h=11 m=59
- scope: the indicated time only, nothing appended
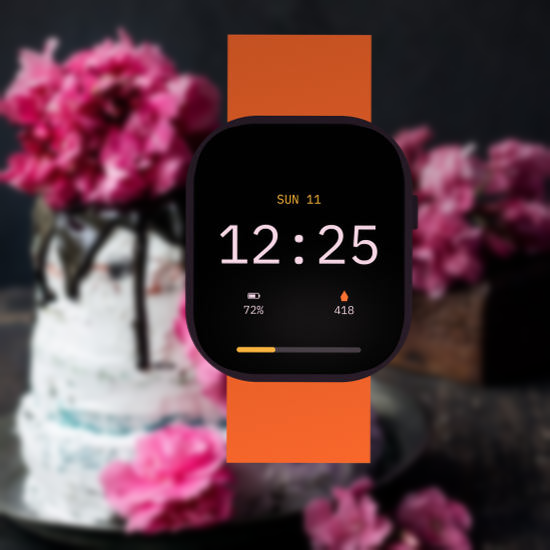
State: h=12 m=25
